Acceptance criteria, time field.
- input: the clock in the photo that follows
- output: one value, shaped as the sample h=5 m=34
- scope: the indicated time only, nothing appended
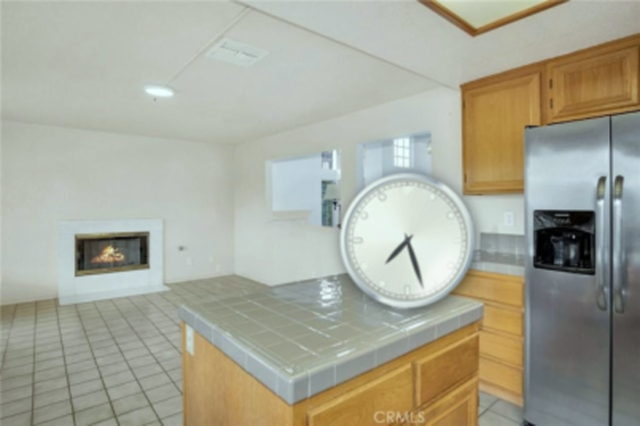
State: h=7 m=27
